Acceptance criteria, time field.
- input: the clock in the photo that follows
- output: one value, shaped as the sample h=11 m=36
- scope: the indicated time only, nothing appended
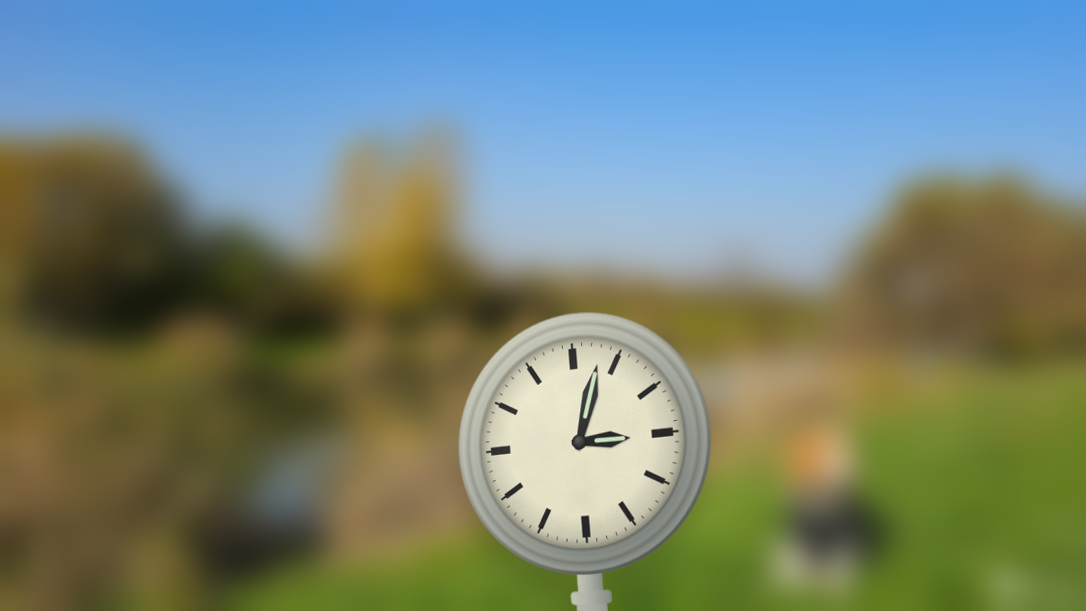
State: h=3 m=3
